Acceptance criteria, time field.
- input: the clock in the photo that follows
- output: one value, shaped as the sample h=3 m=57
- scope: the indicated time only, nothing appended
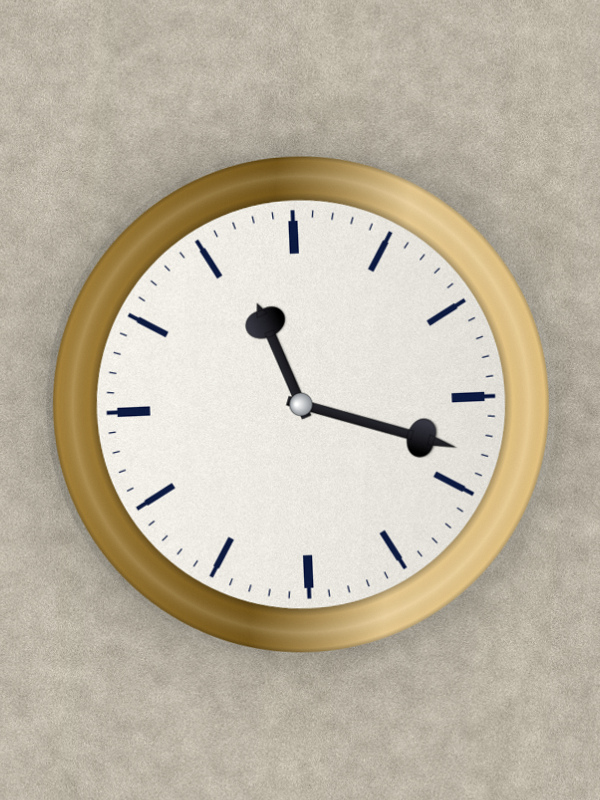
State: h=11 m=18
